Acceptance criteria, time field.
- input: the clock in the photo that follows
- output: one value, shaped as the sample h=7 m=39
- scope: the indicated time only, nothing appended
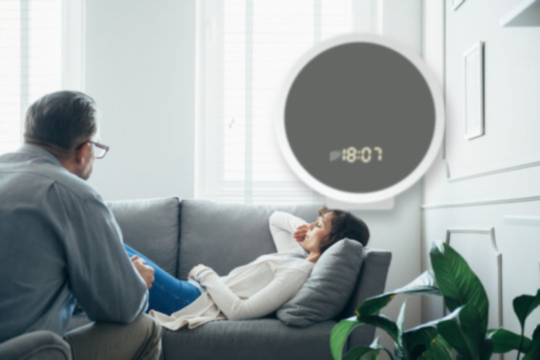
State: h=18 m=7
